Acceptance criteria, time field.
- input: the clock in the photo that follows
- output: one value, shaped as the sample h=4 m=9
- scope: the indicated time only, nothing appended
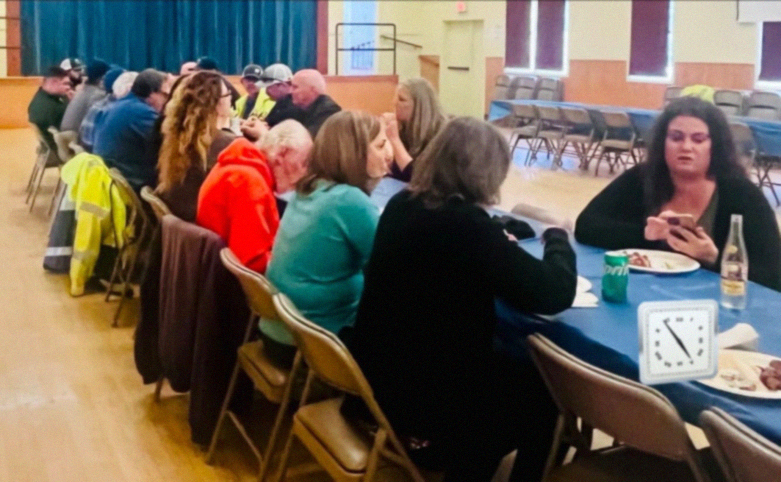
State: h=4 m=54
